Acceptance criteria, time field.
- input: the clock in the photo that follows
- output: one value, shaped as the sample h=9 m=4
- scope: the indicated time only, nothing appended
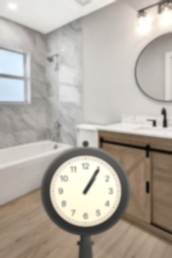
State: h=1 m=5
